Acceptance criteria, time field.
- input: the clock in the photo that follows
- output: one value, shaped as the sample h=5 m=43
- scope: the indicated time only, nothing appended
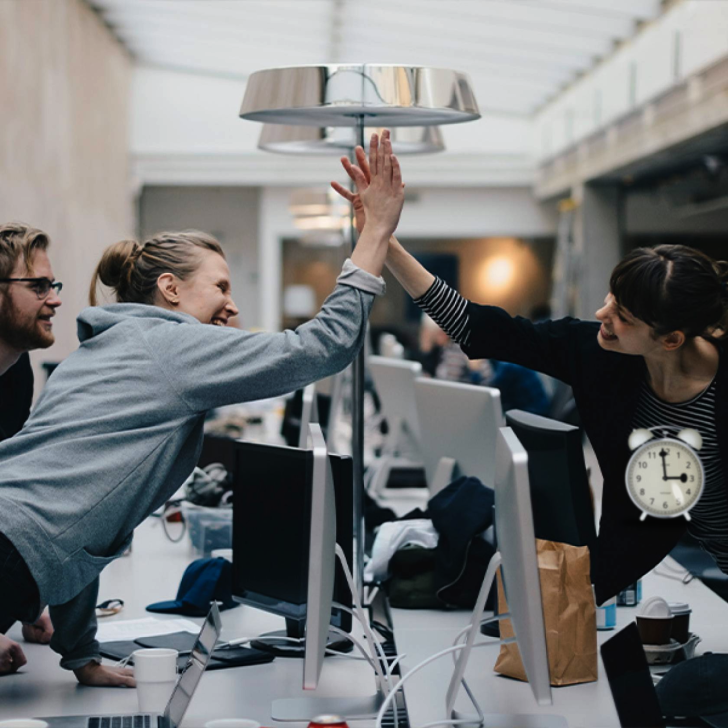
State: h=2 m=59
